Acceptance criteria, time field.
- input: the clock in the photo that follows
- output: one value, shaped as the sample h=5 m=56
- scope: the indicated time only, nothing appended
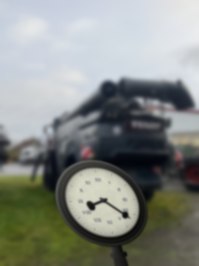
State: h=8 m=22
